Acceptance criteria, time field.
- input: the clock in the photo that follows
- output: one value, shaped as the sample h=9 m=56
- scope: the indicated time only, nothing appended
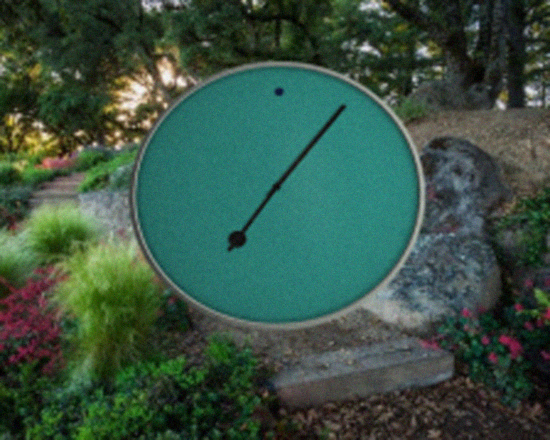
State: h=7 m=6
